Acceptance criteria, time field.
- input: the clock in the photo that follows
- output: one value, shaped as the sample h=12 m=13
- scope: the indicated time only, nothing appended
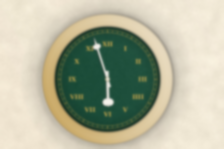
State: h=5 m=57
